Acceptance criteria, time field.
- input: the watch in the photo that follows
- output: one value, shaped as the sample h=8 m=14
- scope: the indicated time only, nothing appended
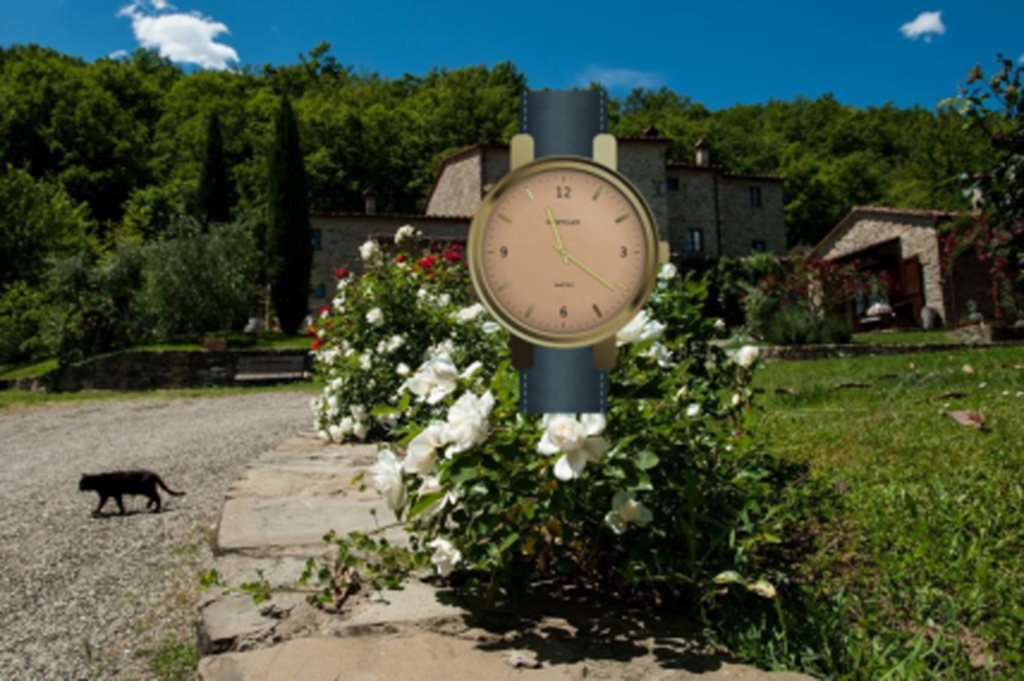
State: h=11 m=21
